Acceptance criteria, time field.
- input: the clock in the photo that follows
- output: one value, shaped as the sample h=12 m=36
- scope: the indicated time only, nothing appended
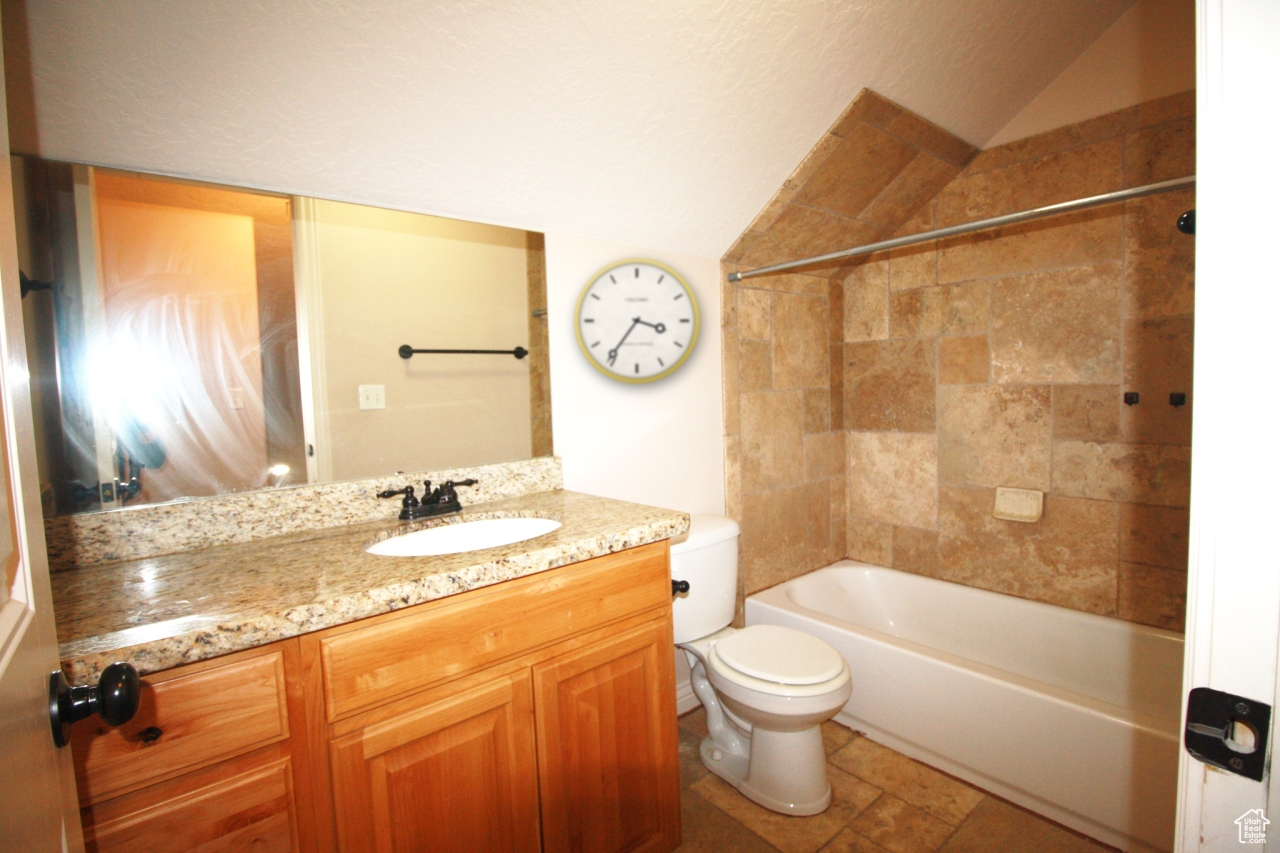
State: h=3 m=36
